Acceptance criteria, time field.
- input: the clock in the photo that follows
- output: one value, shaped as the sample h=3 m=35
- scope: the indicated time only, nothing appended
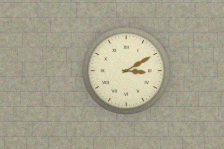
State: h=3 m=10
